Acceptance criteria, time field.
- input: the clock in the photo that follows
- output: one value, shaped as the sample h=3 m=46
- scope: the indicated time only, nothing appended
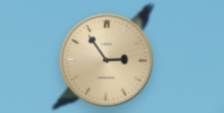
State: h=2 m=54
